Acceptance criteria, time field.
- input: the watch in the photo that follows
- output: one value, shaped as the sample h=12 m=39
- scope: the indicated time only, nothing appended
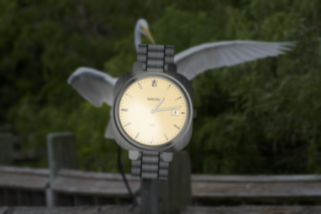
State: h=1 m=13
